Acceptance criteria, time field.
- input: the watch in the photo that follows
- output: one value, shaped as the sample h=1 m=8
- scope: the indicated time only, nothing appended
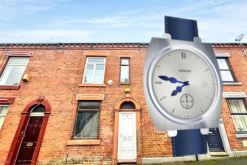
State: h=7 m=47
